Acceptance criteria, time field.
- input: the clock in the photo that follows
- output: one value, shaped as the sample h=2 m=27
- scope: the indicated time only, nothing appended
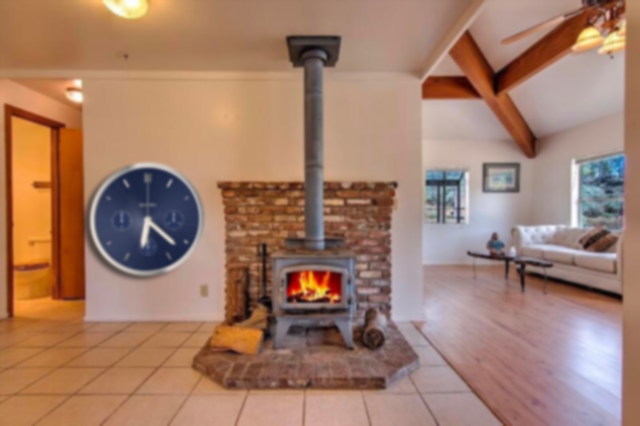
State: h=6 m=22
